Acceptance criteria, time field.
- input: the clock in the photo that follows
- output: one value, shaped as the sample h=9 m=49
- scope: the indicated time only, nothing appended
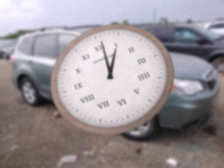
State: h=1 m=1
